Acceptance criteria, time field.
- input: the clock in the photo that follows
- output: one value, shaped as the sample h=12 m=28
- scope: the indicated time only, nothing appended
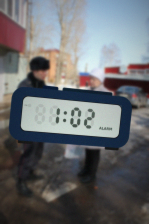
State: h=1 m=2
